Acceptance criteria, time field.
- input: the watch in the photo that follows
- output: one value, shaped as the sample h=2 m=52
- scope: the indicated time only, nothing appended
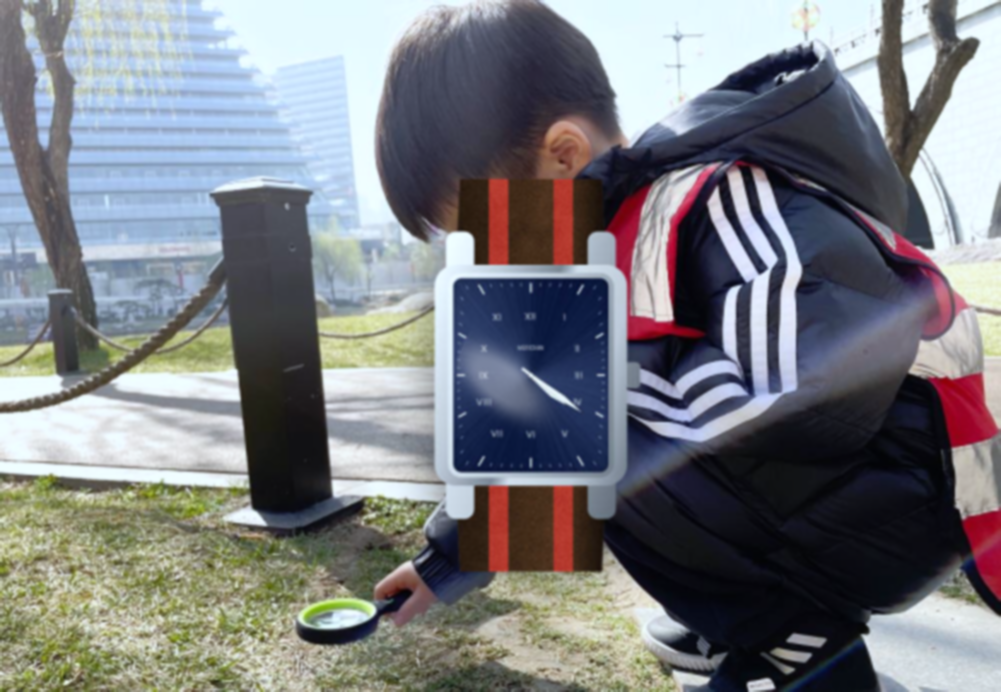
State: h=4 m=21
